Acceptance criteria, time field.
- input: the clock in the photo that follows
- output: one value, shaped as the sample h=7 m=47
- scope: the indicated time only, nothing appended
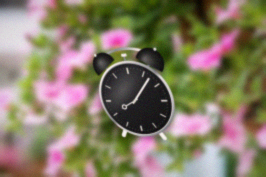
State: h=8 m=7
